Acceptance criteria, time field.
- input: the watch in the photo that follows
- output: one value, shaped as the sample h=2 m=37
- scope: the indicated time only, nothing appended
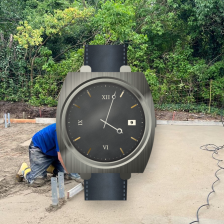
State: h=4 m=3
